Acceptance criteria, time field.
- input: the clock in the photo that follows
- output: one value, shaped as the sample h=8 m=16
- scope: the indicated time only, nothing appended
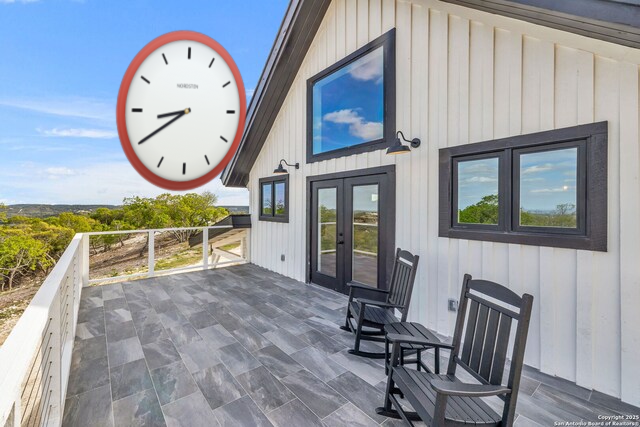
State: h=8 m=40
